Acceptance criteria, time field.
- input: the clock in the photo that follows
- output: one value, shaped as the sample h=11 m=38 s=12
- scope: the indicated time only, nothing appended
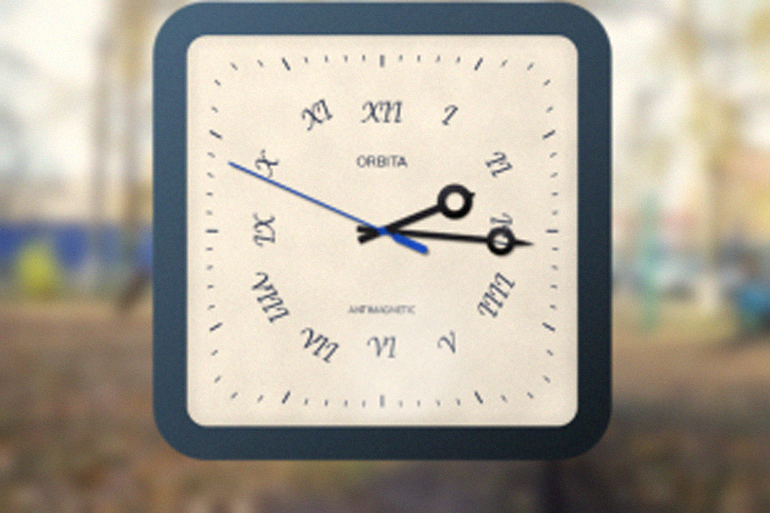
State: h=2 m=15 s=49
